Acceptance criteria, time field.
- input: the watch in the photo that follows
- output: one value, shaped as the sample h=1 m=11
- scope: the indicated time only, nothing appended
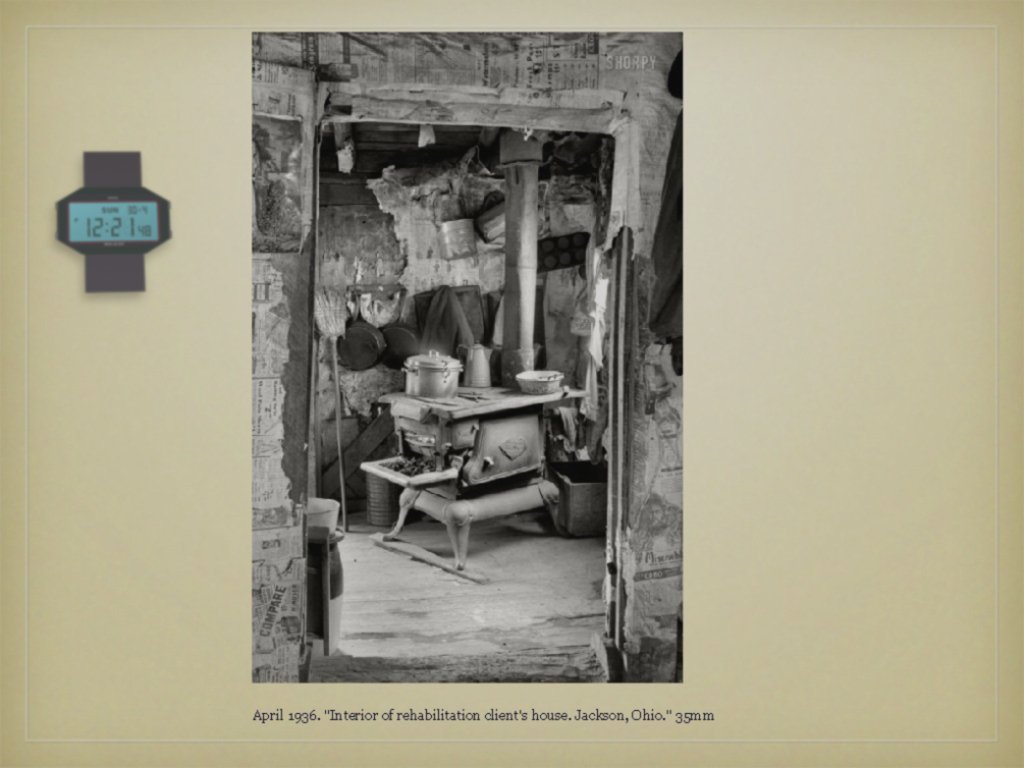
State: h=12 m=21
